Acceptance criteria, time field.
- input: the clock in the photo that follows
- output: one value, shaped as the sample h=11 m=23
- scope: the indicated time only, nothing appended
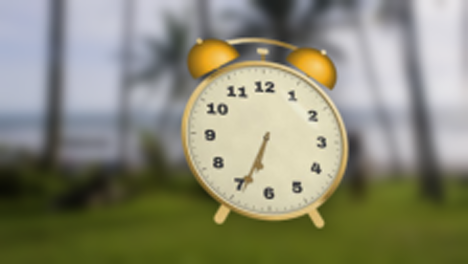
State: h=6 m=34
